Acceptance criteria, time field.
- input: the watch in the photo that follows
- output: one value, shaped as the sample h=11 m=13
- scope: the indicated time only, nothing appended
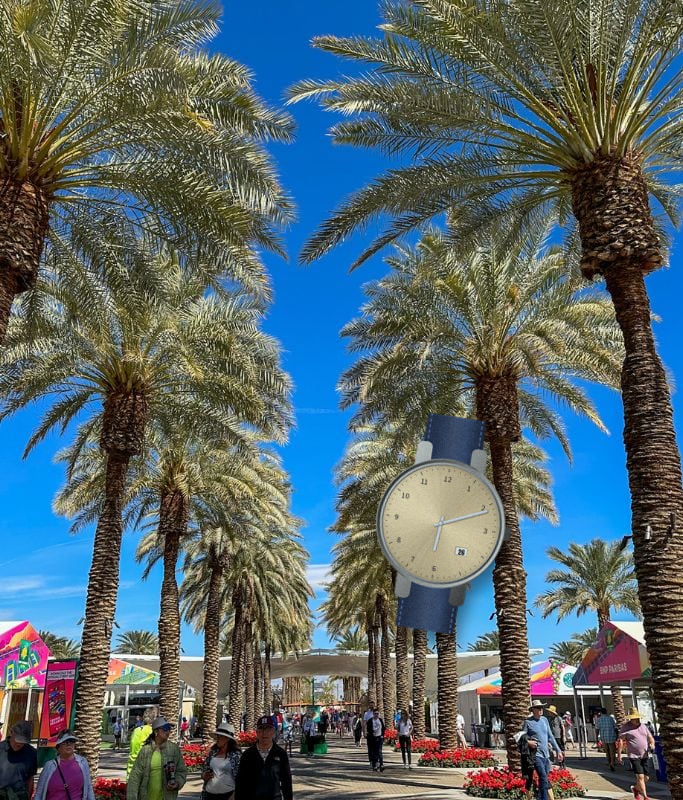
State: h=6 m=11
